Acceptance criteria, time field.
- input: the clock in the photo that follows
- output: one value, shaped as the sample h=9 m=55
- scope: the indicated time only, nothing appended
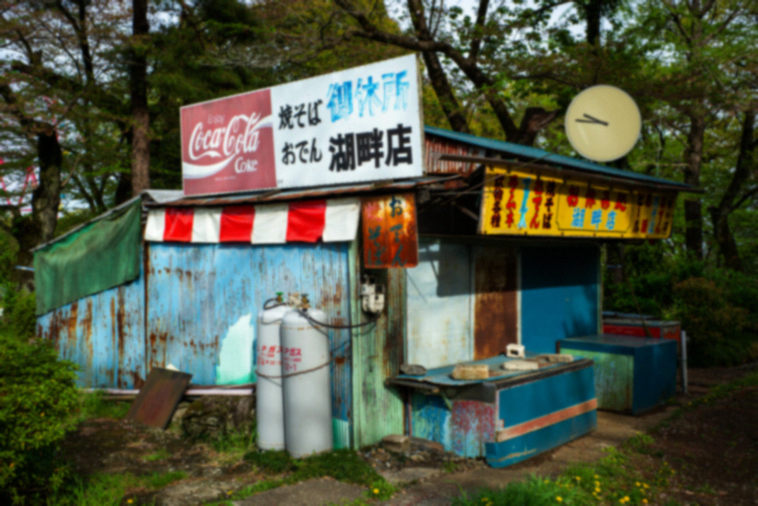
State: h=9 m=46
